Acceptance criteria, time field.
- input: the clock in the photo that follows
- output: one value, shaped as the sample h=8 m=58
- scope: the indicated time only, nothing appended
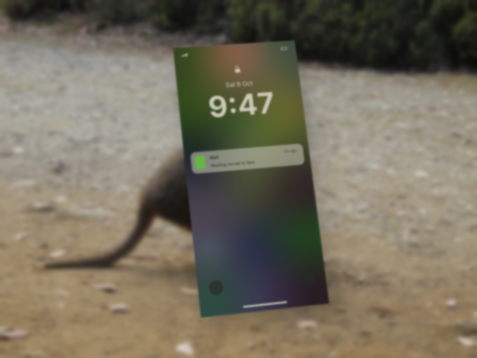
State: h=9 m=47
